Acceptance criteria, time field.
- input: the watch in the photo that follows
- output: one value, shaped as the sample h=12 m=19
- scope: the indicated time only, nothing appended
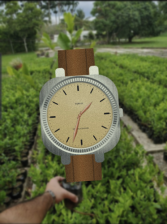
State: h=1 m=33
